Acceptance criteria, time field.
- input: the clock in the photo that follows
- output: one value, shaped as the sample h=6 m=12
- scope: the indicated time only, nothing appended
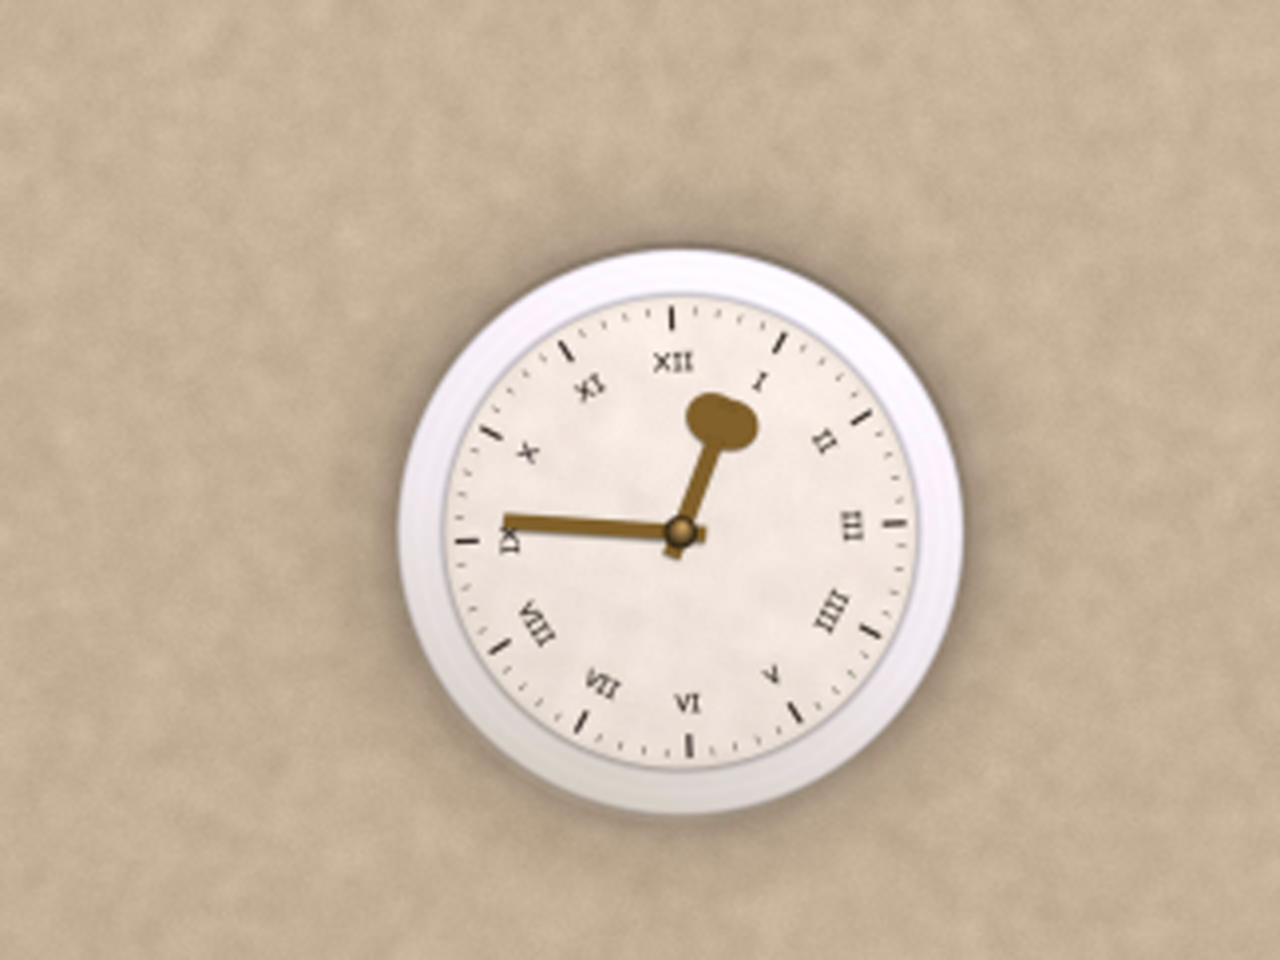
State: h=12 m=46
